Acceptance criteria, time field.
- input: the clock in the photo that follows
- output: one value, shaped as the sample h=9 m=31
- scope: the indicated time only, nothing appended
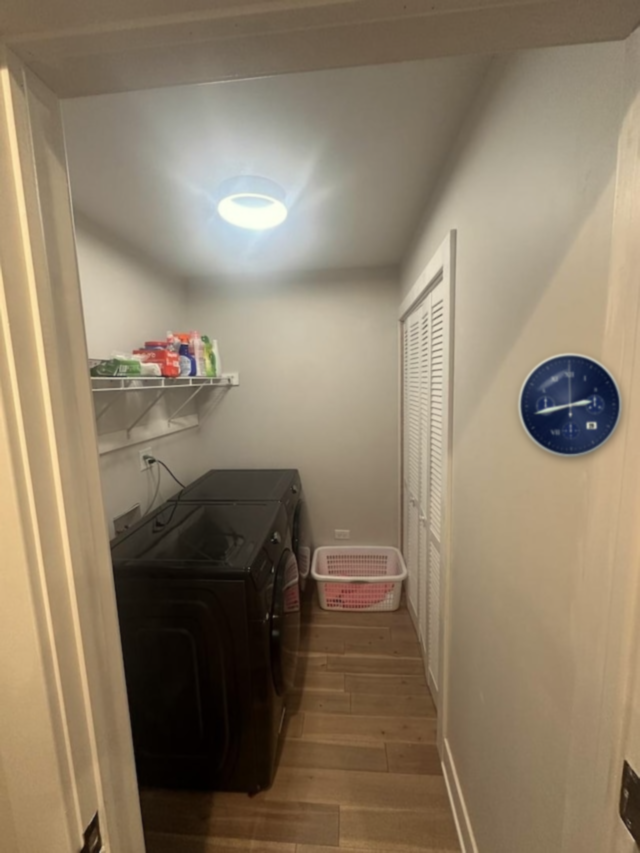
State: h=2 m=43
